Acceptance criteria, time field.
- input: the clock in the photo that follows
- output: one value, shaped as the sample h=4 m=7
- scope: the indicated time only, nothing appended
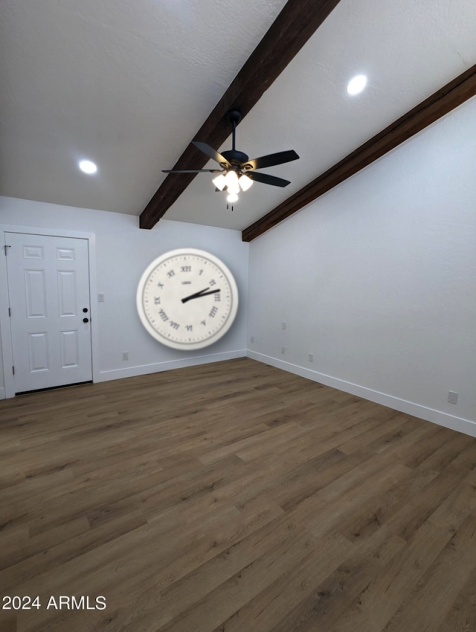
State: h=2 m=13
